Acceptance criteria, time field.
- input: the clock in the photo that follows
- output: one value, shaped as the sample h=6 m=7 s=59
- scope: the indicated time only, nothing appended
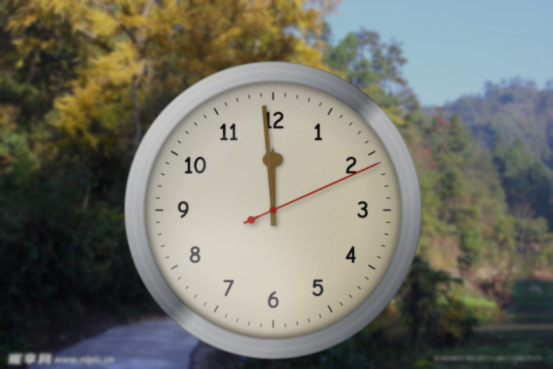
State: h=11 m=59 s=11
